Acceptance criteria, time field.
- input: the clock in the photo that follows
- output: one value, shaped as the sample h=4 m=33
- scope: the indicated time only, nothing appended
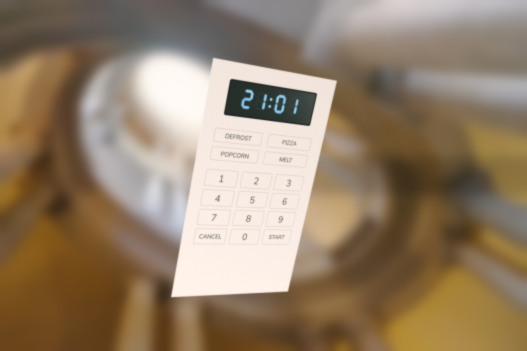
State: h=21 m=1
